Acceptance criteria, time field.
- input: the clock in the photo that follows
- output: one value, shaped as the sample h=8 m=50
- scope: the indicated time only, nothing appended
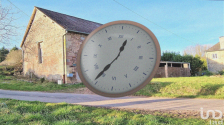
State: h=12 m=36
